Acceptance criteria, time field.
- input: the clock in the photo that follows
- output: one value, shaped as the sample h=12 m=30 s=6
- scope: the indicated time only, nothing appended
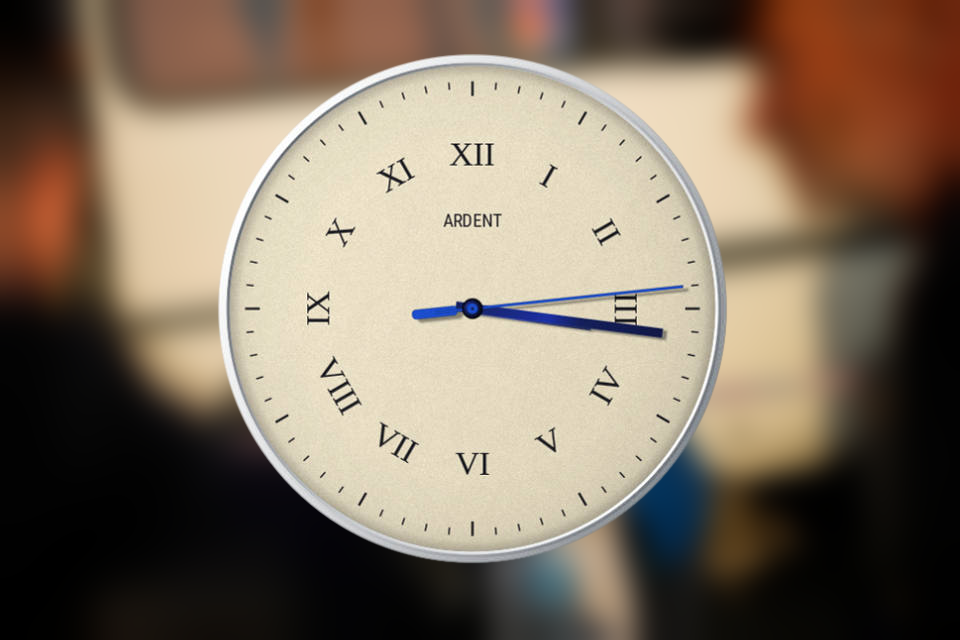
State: h=3 m=16 s=14
